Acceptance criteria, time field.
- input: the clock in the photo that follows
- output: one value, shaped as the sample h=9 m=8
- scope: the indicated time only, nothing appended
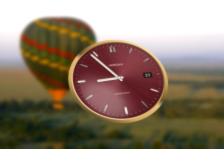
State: h=8 m=54
